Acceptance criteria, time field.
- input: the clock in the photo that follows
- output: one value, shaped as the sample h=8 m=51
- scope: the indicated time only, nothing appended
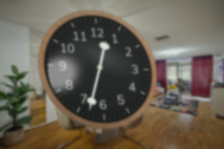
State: h=12 m=33
